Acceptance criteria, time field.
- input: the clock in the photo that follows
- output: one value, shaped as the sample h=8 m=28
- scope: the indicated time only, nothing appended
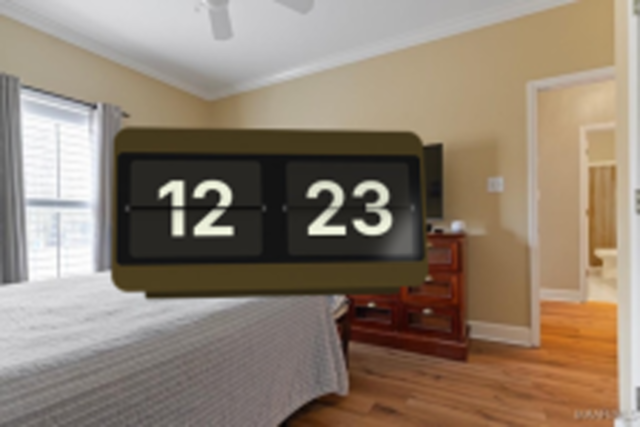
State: h=12 m=23
